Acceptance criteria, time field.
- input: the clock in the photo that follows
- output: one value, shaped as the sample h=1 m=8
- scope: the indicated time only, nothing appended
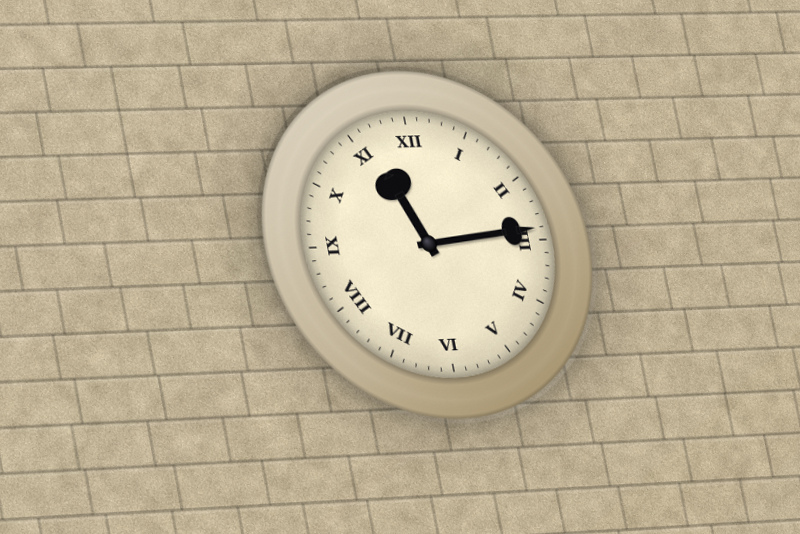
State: h=11 m=14
